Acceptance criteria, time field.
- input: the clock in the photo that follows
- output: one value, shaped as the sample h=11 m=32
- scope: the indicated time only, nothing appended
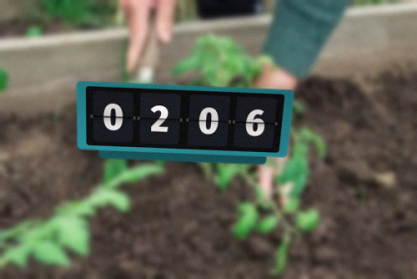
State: h=2 m=6
